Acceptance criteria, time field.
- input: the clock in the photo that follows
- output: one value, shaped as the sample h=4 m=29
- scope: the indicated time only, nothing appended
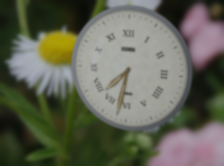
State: h=7 m=32
